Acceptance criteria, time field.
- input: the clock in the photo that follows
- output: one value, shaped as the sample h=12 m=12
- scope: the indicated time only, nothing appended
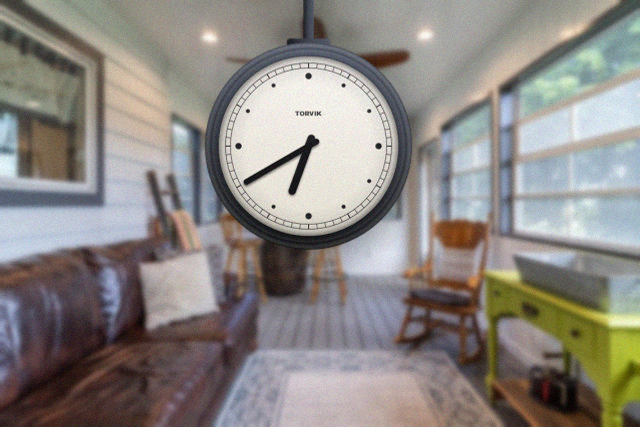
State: h=6 m=40
